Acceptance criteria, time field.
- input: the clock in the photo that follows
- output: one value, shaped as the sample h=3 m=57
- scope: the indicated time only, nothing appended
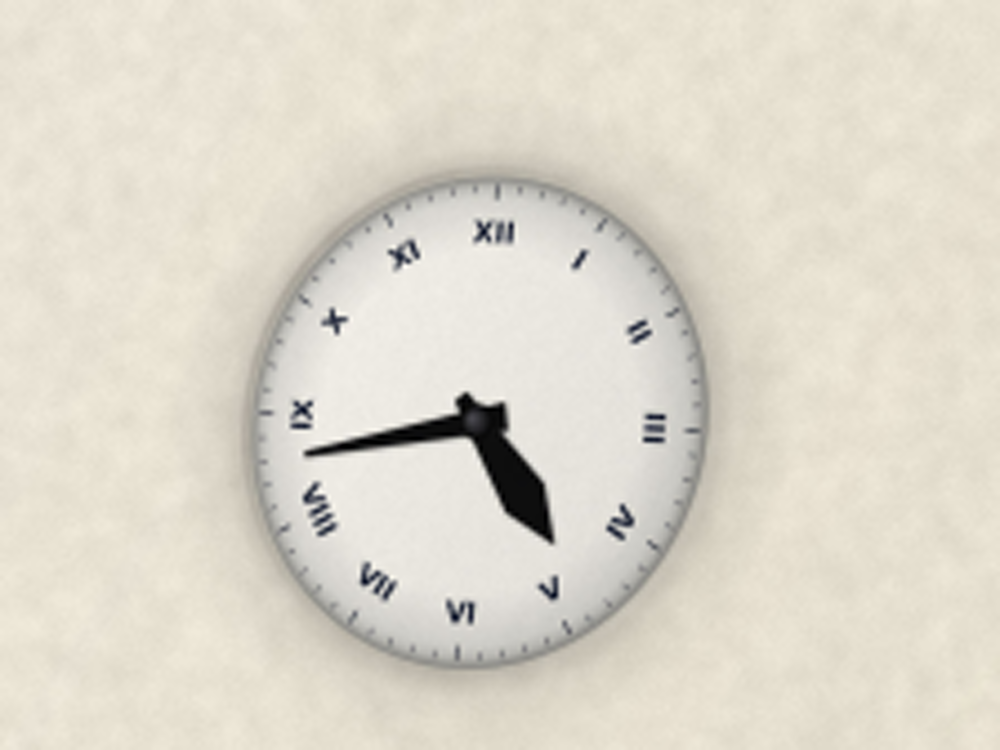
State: h=4 m=43
